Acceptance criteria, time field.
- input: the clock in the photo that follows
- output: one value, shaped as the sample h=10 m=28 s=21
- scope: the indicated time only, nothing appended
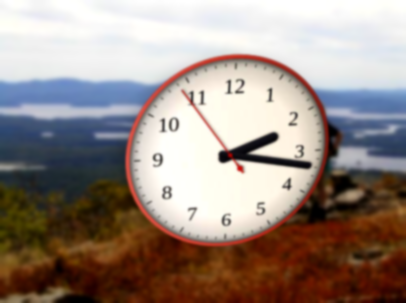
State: h=2 m=16 s=54
